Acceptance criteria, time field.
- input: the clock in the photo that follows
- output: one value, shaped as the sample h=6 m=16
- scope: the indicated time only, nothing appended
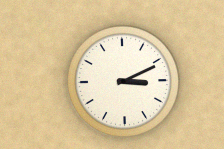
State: h=3 m=11
